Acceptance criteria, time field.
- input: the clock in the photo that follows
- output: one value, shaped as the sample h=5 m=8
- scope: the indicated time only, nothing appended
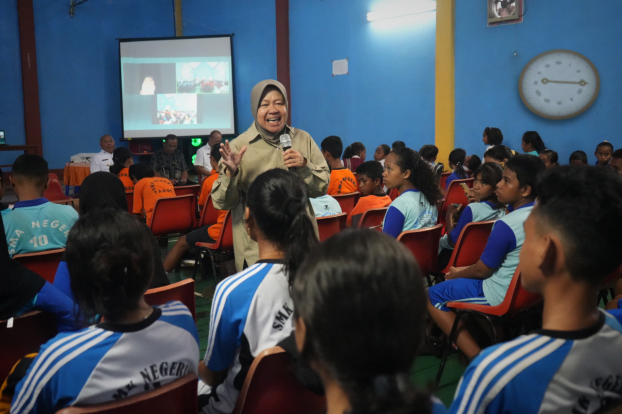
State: h=9 m=16
